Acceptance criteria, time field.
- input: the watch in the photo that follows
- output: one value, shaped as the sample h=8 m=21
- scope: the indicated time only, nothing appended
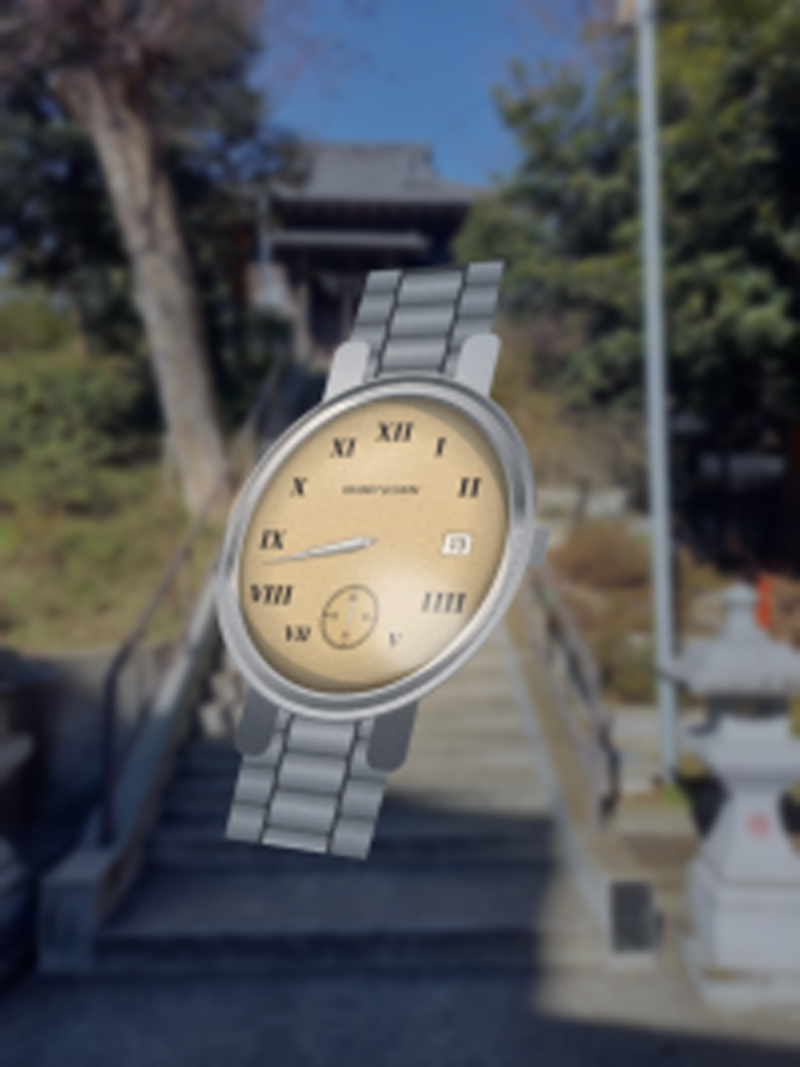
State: h=8 m=43
